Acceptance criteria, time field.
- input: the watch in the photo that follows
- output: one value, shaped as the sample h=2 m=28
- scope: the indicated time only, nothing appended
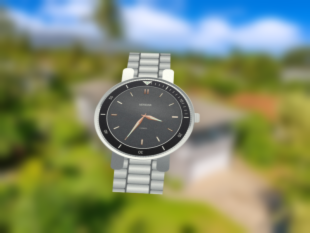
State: h=3 m=35
